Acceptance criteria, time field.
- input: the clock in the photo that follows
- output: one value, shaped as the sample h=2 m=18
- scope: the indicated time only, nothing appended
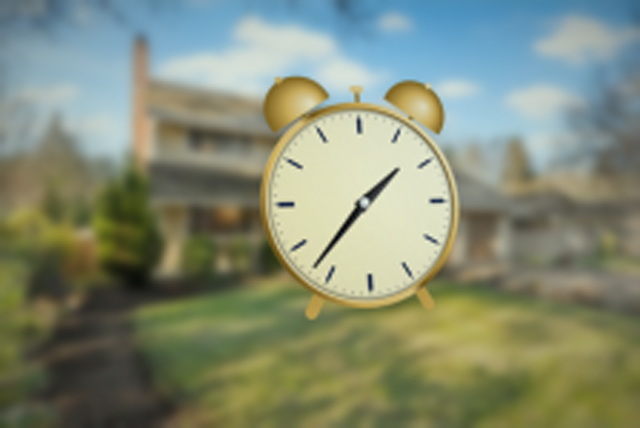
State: h=1 m=37
